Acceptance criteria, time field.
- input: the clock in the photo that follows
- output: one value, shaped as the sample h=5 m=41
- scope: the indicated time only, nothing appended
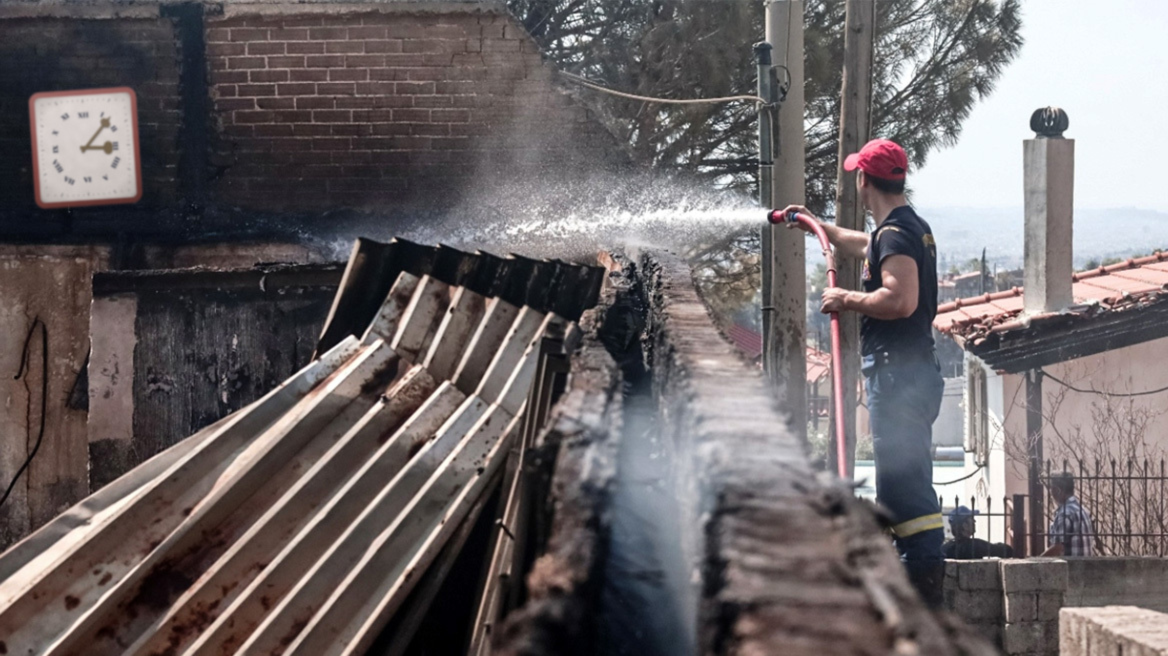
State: h=3 m=7
